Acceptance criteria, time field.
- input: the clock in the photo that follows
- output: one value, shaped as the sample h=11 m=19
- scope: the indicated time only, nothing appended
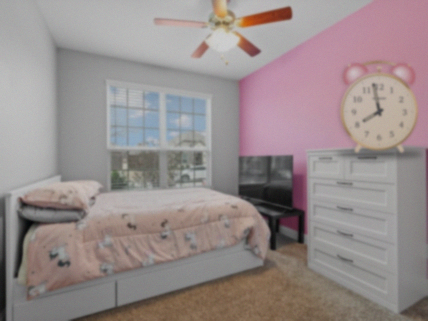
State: h=7 m=58
